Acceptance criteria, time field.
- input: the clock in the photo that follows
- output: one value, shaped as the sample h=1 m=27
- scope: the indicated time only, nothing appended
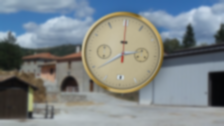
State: h=2 m=39
